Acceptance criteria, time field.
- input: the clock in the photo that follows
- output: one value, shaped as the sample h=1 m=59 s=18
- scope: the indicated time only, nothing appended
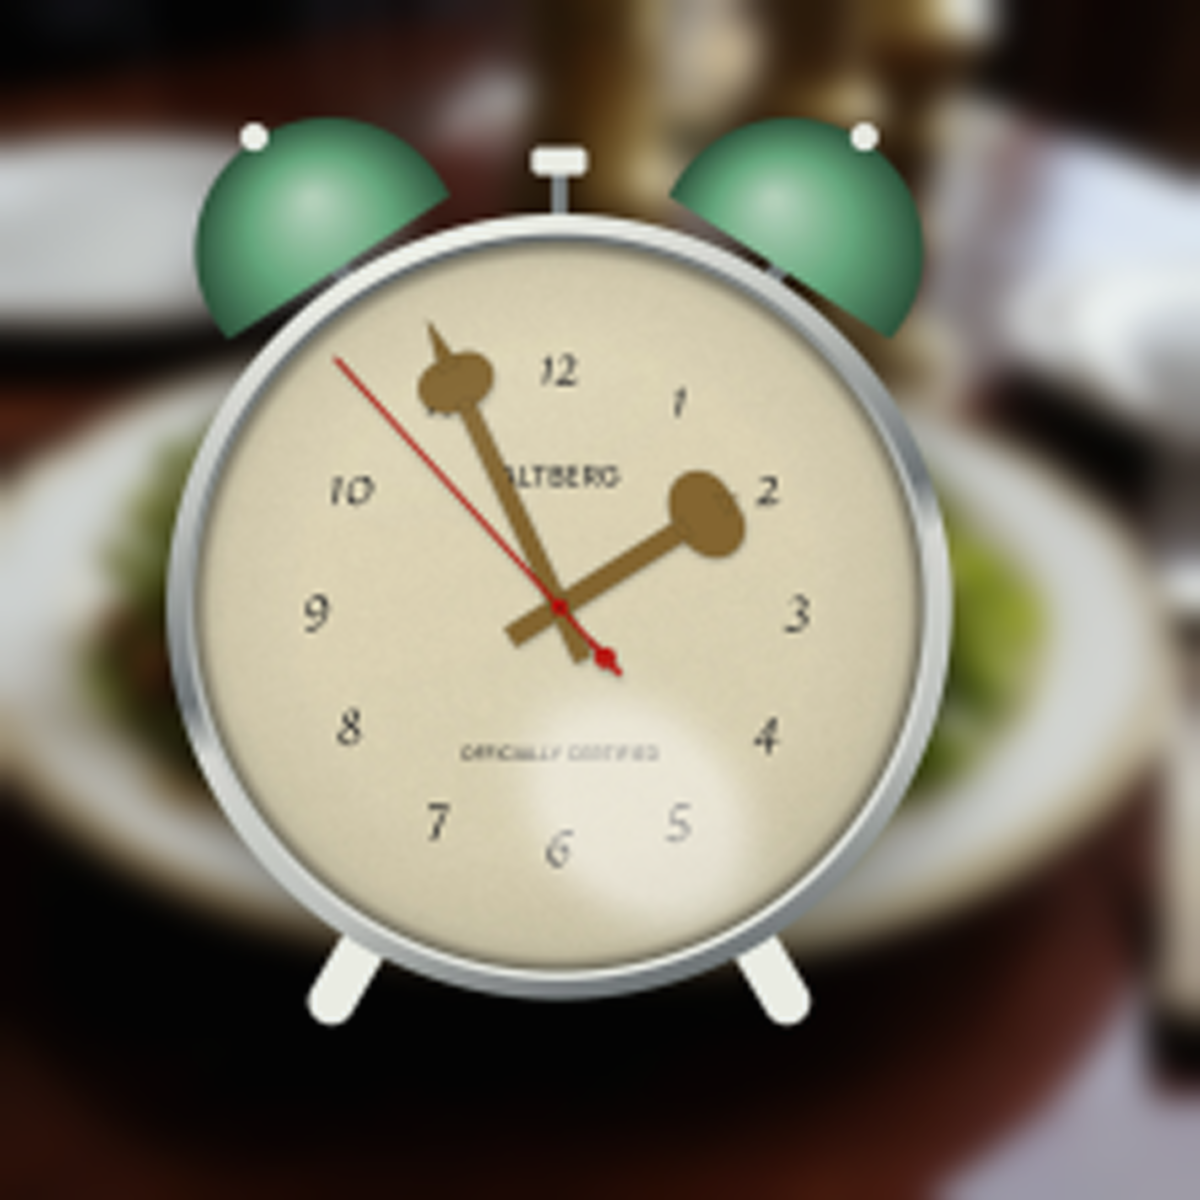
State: h=1 m=55 s=53
